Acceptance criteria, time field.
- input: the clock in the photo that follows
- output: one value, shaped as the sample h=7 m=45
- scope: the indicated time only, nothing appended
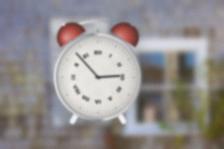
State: h=2 m=53
